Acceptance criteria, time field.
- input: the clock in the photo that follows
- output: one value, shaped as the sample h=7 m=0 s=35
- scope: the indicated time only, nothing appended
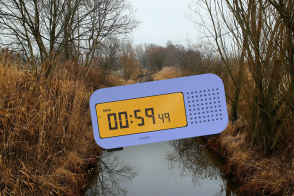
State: h=0 m=59 s=49
